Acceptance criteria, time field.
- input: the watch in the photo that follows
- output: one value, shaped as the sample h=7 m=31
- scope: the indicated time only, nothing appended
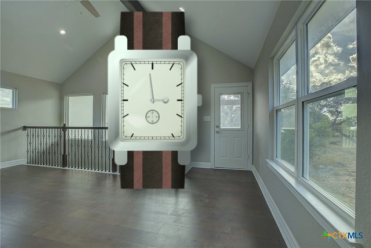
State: h=2 m=59
